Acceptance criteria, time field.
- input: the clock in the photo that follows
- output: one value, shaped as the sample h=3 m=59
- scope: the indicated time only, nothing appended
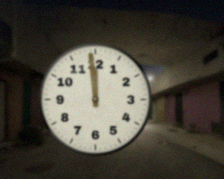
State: h=11 m=59
